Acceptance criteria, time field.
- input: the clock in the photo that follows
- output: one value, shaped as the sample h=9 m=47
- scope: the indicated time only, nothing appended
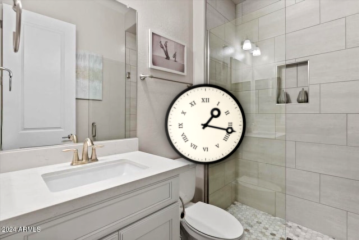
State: h=1 m=17
